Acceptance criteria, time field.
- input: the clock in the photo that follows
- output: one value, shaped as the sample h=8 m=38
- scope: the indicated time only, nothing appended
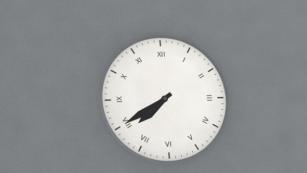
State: h=7 m=40
